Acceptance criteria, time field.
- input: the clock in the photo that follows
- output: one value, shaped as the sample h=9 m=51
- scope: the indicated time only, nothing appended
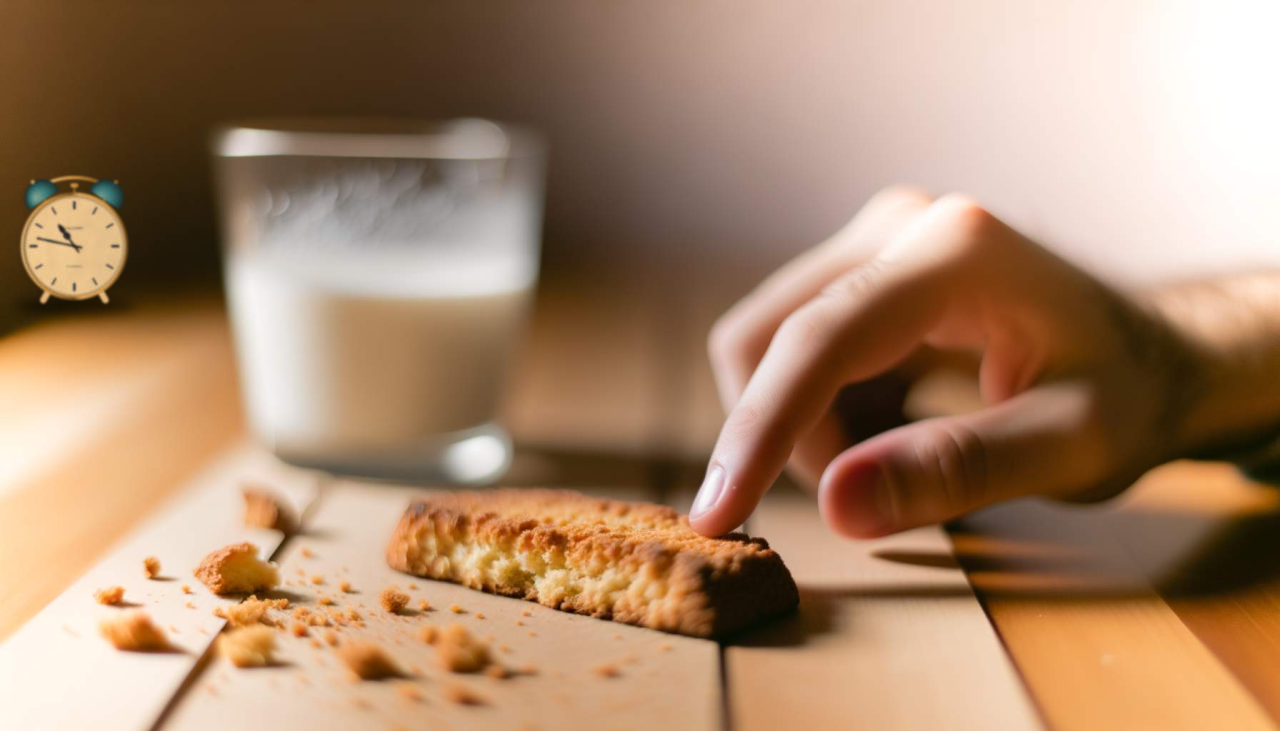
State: h=10 m=47
